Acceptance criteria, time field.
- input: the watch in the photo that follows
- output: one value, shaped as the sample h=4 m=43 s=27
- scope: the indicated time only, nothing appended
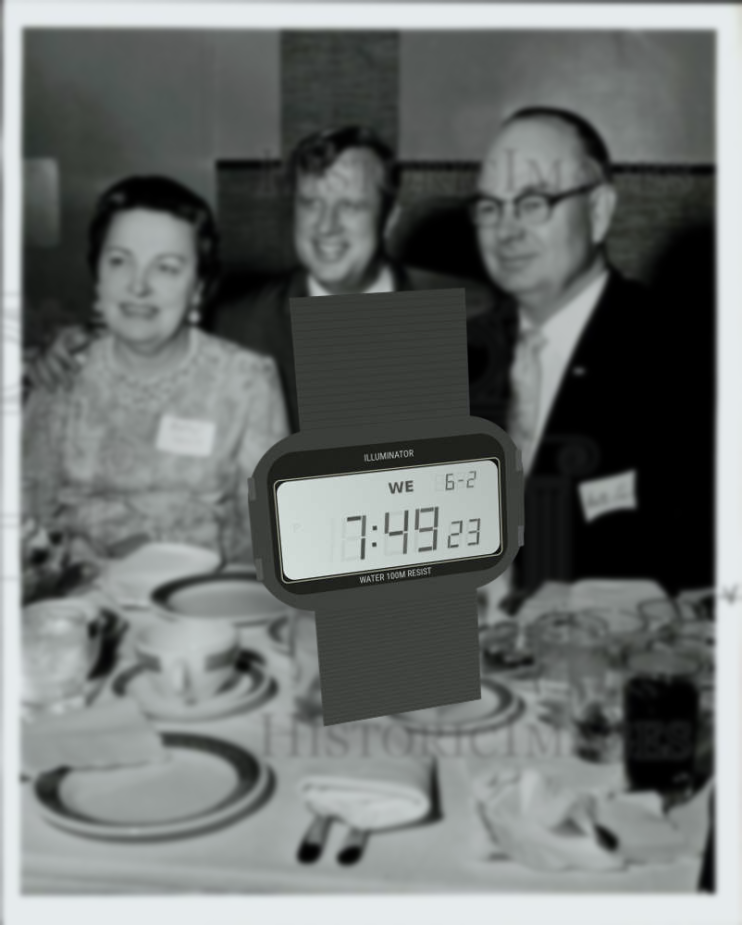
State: h=7 m=49 s=23
